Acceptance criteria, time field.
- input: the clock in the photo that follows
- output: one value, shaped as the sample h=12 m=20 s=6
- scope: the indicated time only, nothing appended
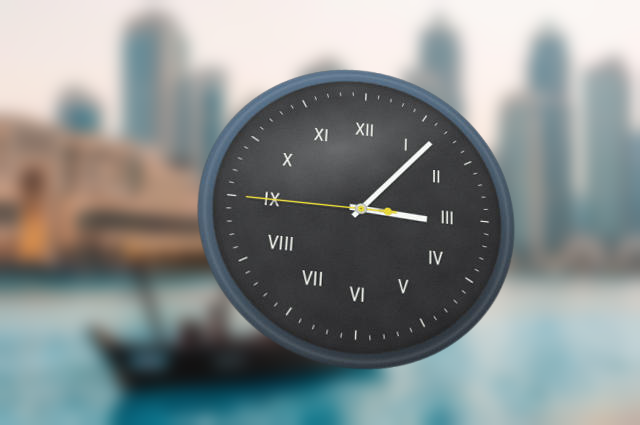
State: h=3 m=6 s=45
